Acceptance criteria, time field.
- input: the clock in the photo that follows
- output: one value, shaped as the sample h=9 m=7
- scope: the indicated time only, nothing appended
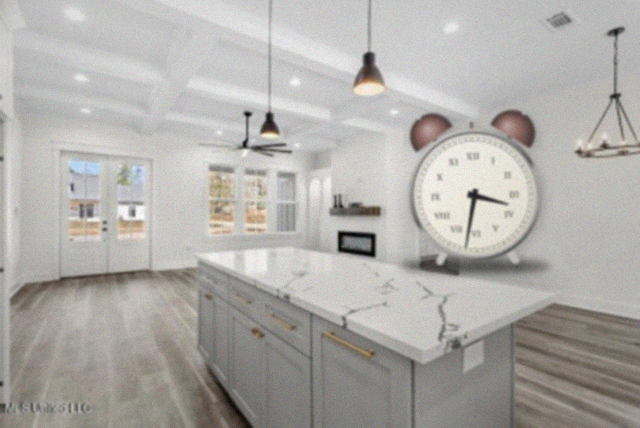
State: h=3 m=32
